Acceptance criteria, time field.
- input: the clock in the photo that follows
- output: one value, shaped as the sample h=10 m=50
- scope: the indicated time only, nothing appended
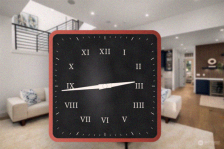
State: h=2 m=44
